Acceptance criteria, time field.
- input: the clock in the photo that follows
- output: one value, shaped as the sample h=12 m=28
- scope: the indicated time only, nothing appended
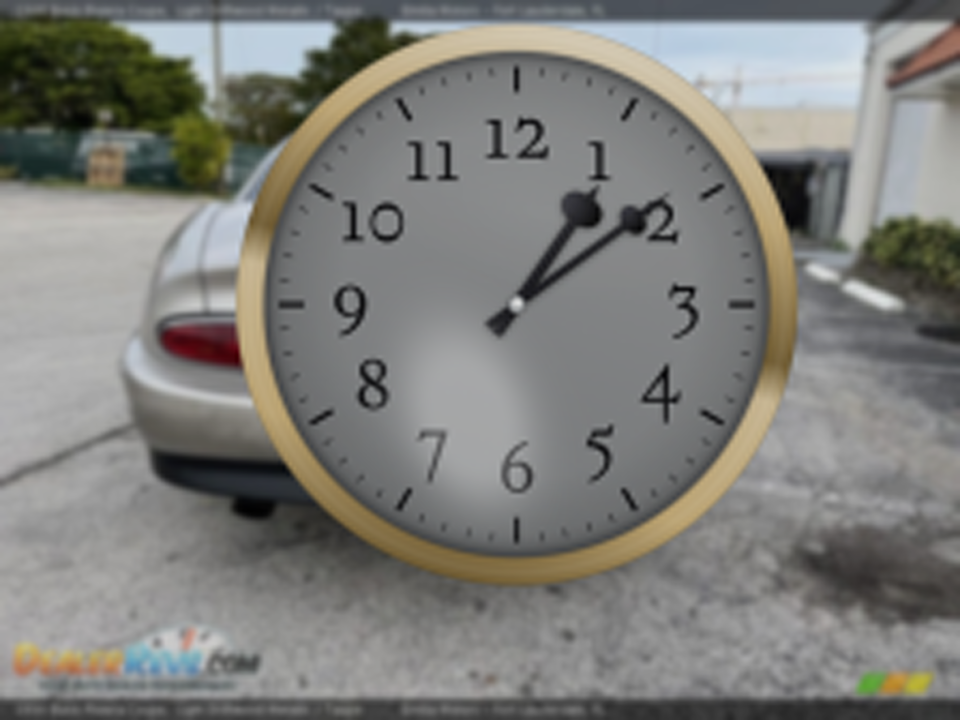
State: h=1 m=9
